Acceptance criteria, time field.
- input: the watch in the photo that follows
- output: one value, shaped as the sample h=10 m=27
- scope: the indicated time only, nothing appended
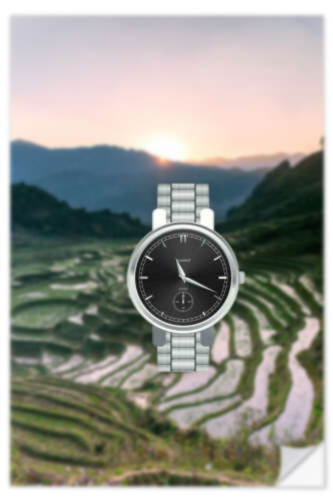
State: h=11 m=19
